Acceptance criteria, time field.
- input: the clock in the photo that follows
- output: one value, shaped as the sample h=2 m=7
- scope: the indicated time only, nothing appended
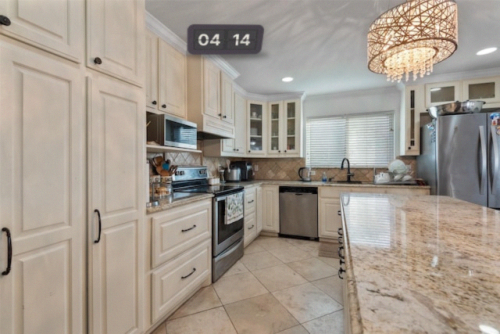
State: h=4 m=14
